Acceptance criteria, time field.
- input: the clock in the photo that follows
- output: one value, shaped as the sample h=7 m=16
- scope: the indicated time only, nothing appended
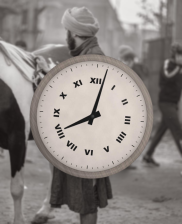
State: h=8 m=2
